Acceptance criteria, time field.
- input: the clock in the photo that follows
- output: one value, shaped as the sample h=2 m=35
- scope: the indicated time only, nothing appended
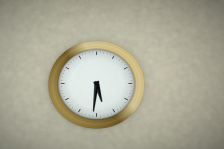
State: h=5 m=31
